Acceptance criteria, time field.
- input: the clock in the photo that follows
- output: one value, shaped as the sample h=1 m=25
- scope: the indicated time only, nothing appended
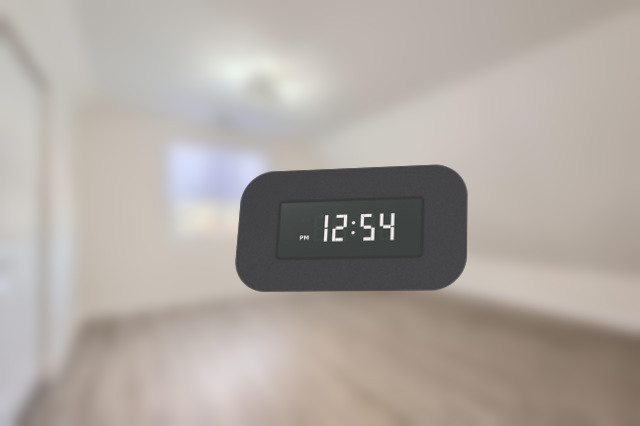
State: h=12 m=54
